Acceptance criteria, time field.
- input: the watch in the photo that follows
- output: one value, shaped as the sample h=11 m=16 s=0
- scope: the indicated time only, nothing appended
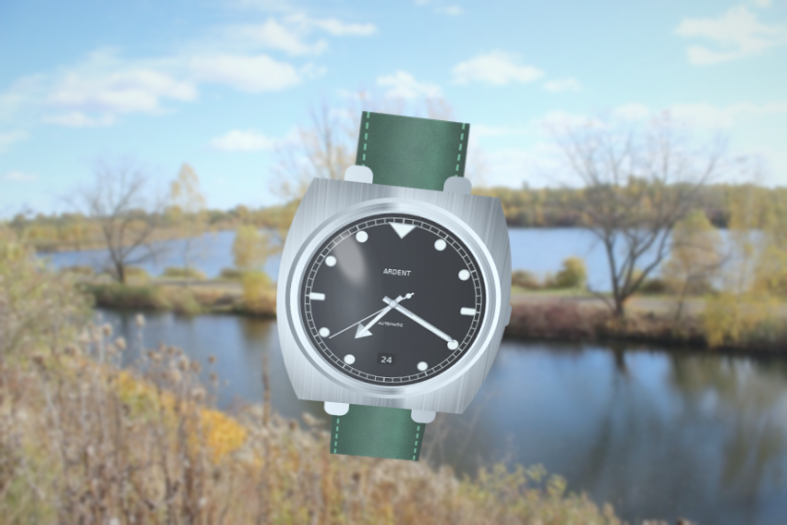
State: h=7 m=19 s=39
